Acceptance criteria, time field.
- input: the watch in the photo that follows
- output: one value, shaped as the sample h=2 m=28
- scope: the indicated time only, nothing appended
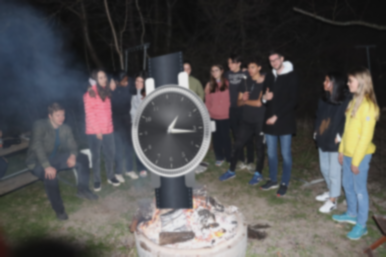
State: h=1 m=16
